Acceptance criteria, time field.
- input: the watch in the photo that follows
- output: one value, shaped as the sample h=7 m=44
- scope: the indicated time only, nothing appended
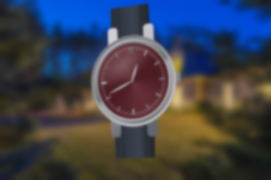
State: h=12 m=41
